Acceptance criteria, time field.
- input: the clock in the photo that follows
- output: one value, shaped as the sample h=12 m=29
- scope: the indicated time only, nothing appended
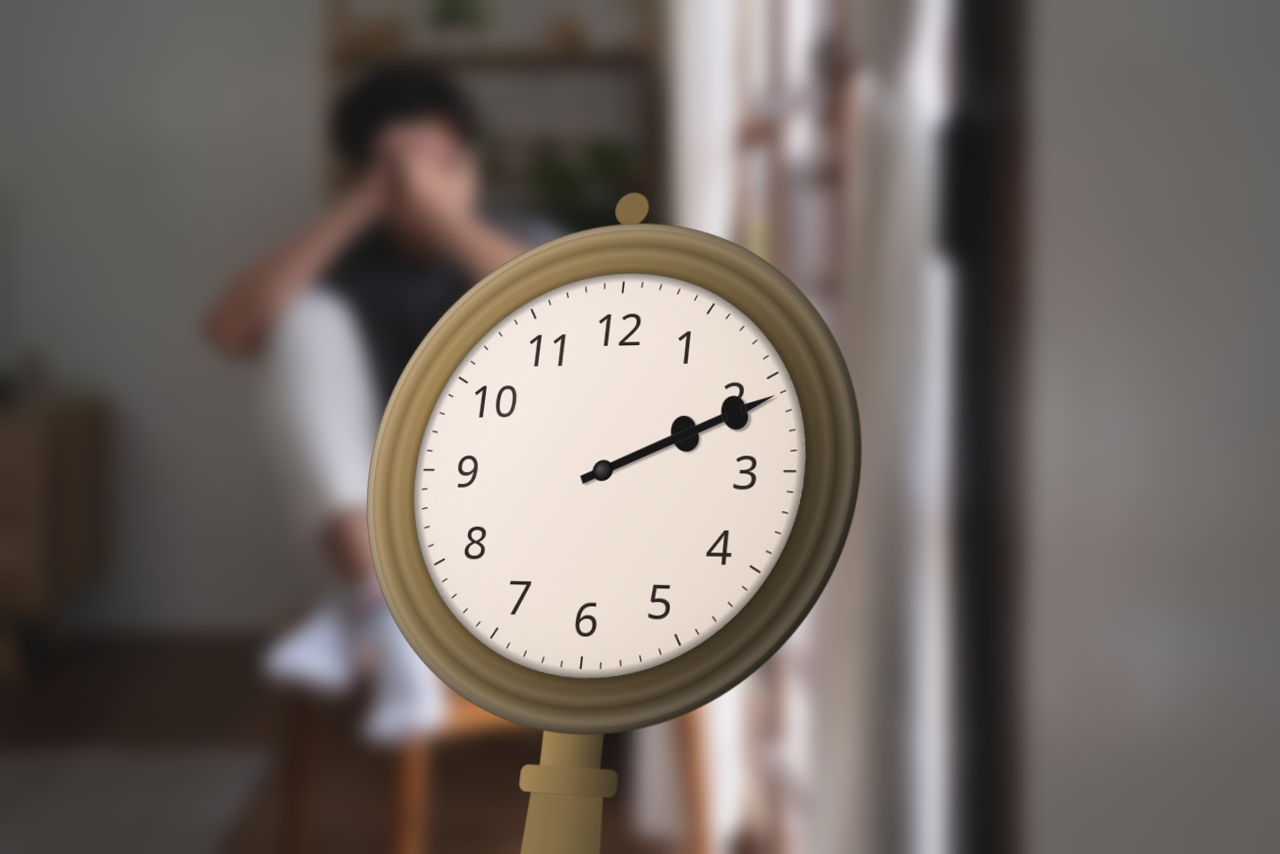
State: h=2 m=11
